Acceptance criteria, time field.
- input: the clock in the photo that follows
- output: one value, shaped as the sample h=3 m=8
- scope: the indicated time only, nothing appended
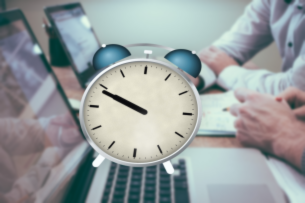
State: h=9 m=49
